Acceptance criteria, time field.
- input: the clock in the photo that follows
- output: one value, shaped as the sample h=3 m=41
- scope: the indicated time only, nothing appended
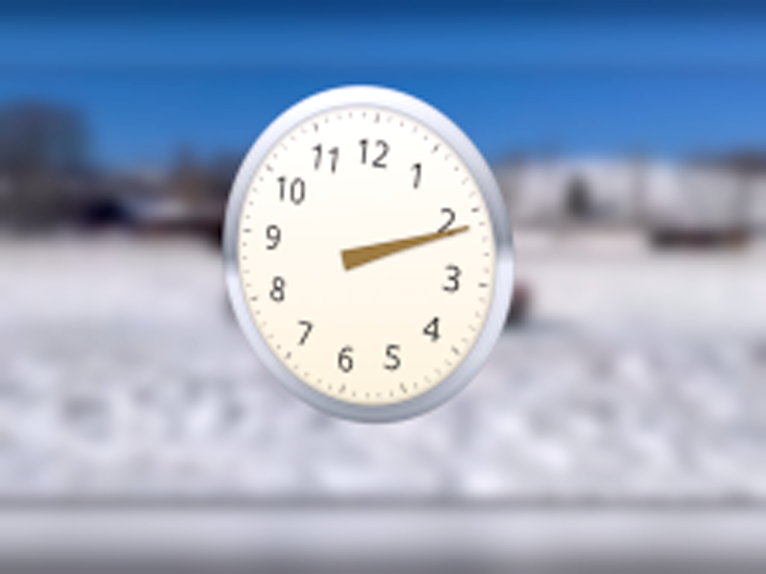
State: h=2 m=11
